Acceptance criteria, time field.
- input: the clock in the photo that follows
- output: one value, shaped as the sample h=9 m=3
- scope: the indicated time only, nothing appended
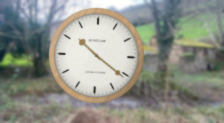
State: h=10 m=21
